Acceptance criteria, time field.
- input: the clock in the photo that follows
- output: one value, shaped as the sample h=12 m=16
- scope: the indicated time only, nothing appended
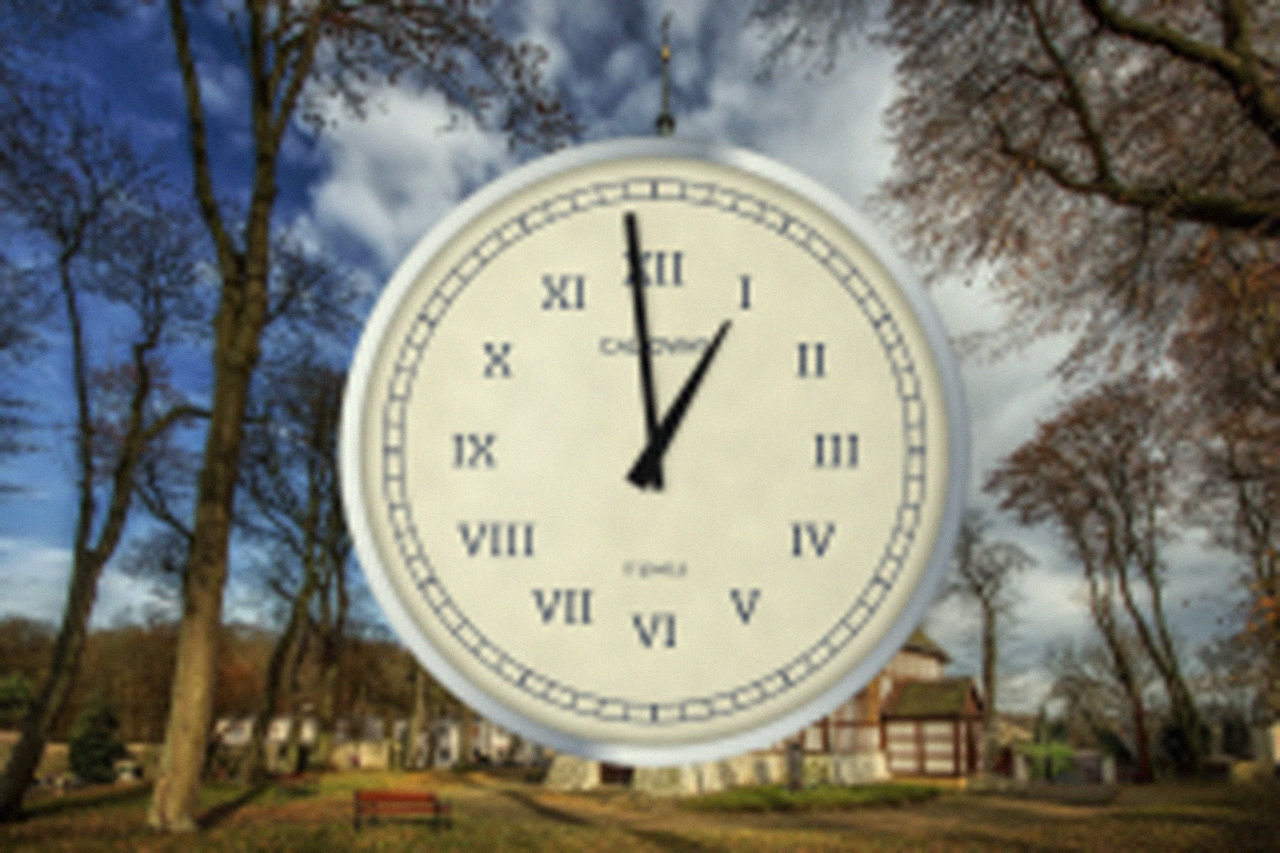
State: h=12 m=59
